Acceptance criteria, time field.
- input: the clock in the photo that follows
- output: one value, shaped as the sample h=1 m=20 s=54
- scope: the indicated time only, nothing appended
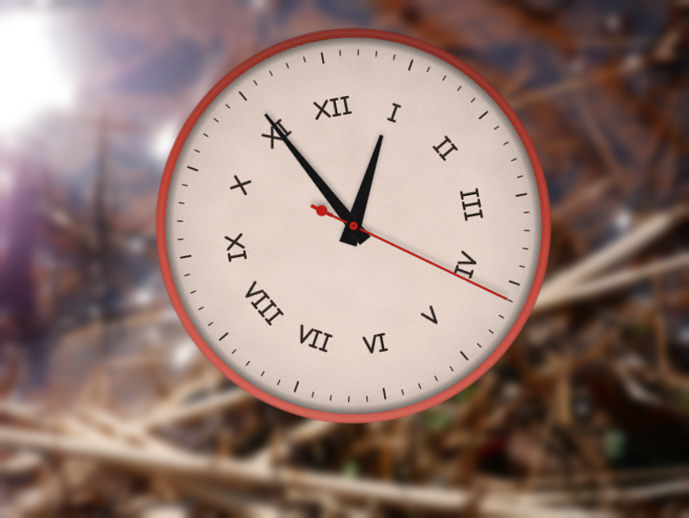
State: h=12 m=55 s=21
